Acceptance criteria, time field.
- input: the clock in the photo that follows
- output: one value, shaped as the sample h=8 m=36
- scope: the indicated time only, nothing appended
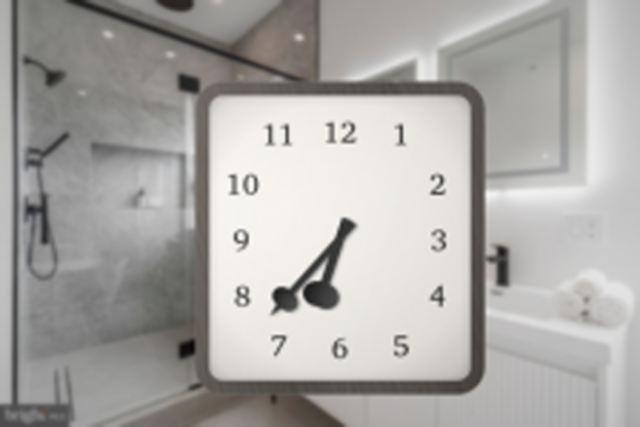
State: h=6 m=37
